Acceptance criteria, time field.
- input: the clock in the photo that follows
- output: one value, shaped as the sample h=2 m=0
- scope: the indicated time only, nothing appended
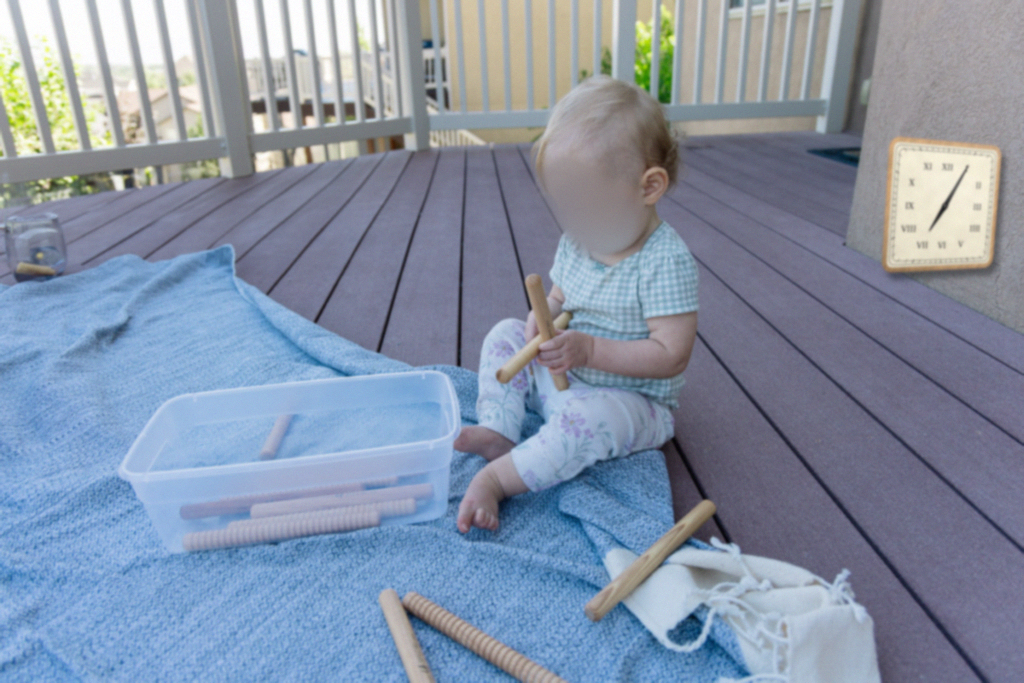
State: h=7 m=5
